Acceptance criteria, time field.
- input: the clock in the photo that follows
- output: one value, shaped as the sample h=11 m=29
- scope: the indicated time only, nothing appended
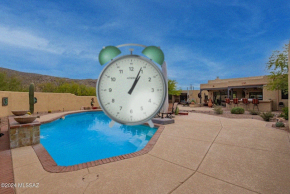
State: h=1 m=4
